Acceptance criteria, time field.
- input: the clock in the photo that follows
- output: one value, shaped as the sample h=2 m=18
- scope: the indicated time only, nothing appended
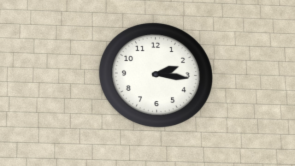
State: h=2 m=16
